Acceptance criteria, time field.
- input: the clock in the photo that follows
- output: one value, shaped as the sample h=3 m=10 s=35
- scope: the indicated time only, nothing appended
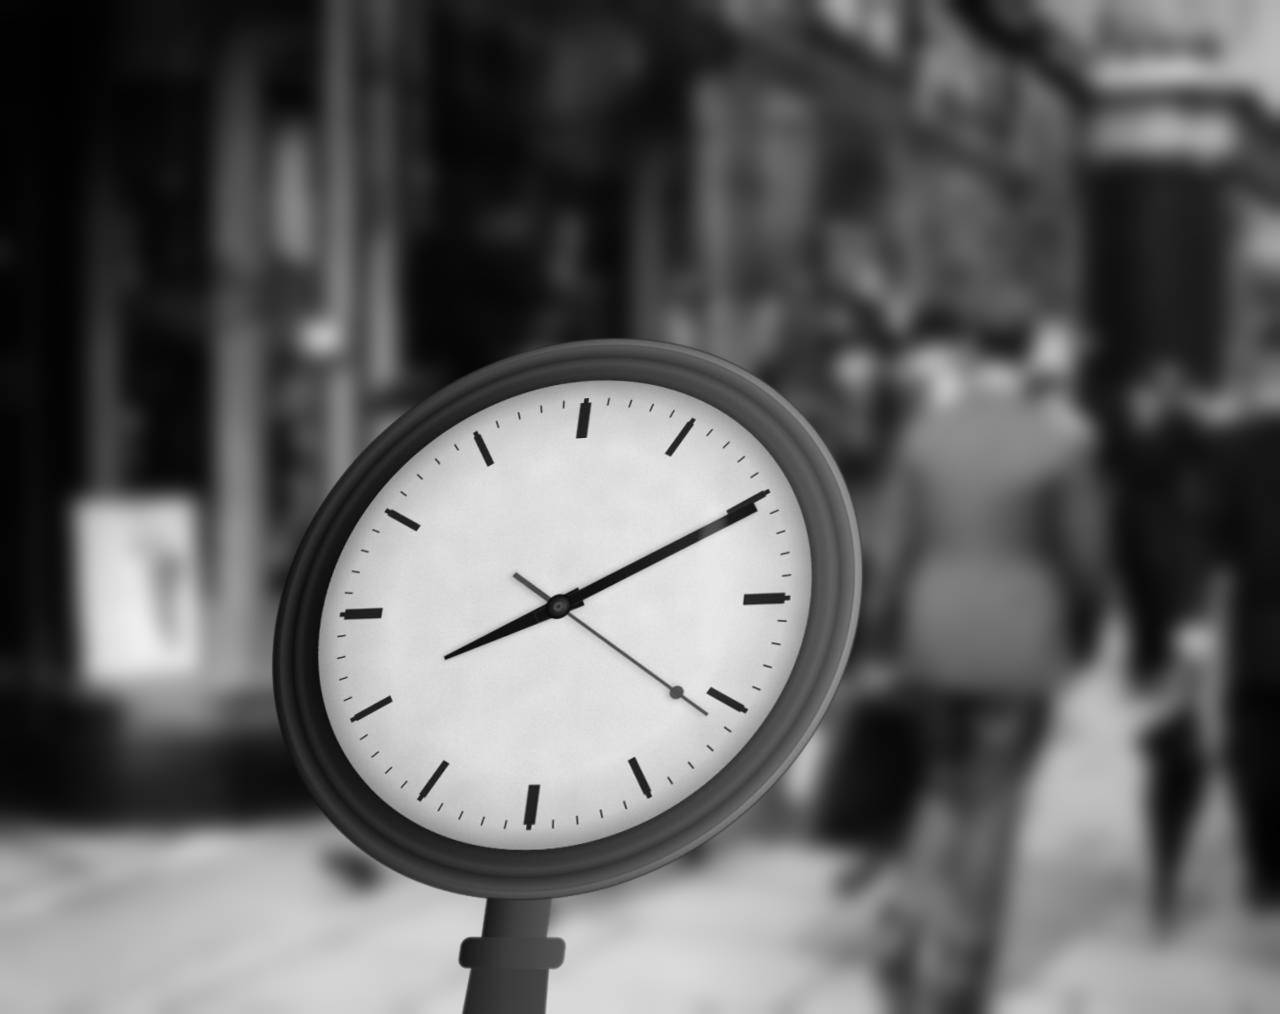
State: h=8 m=10 s=21
